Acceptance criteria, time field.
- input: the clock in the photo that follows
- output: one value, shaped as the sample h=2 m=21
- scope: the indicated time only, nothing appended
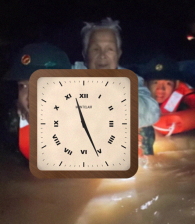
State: h=11 m=26
